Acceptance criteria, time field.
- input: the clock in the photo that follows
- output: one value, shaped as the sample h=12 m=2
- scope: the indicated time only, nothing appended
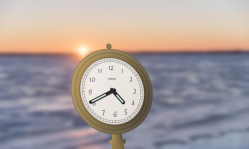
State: h=4 m=41
